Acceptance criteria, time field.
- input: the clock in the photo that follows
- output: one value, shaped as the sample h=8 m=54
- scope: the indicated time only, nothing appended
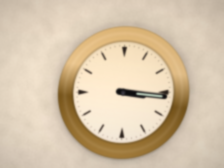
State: h=3 m=16
